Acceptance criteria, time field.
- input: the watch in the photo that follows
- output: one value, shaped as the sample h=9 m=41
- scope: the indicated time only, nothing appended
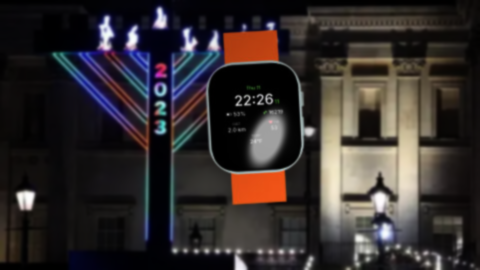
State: h=22 m=26
